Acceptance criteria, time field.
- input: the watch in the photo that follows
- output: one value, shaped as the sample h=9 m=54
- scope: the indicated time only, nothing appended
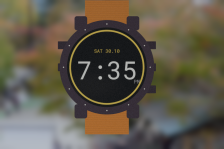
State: h=7 m=35
